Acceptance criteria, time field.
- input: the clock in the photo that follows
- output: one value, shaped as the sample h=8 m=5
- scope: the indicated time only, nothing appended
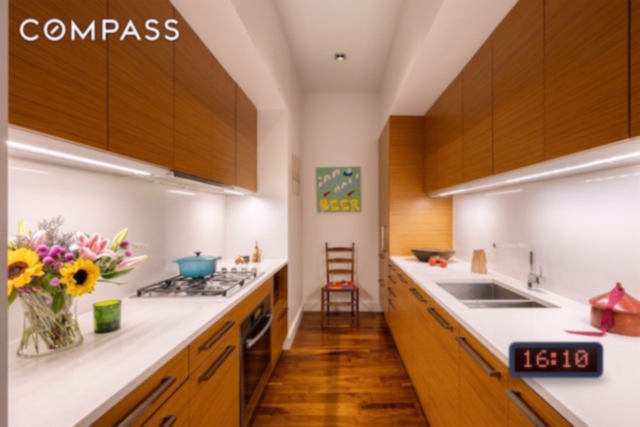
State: h=16 m=10
